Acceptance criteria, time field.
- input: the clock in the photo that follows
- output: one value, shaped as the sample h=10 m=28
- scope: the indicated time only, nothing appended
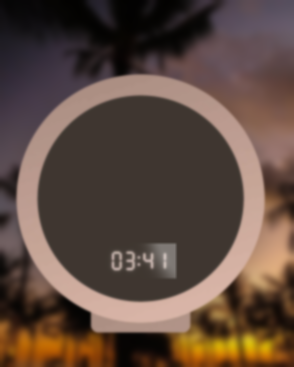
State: h=3 m=41
